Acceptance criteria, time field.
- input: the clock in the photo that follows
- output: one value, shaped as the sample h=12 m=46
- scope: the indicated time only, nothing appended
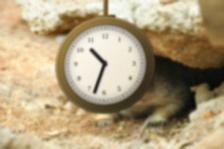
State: h=10 m=33
